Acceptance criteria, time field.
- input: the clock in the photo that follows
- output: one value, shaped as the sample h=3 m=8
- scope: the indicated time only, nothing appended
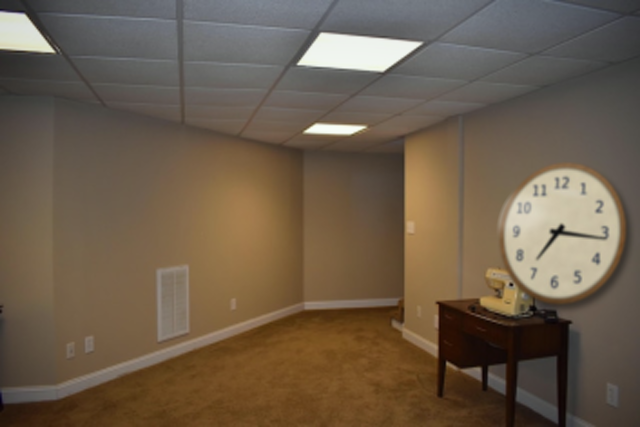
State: h=7 m=16
